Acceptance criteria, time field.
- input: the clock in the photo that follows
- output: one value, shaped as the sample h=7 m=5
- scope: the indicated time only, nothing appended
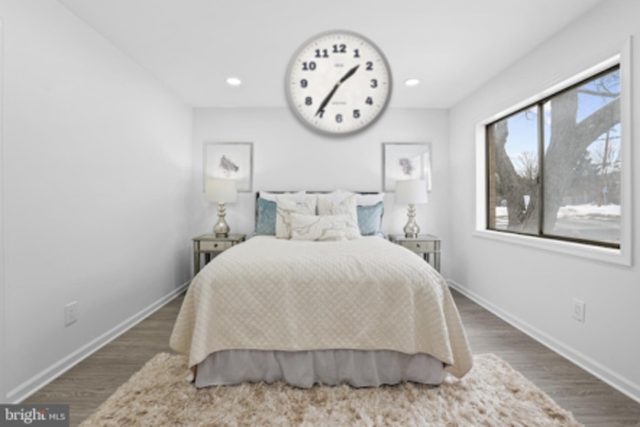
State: h=1 m=36
